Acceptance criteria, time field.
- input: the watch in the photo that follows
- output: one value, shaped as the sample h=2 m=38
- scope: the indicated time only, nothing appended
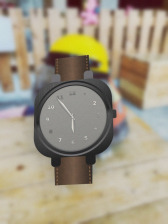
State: h=5 m=54
